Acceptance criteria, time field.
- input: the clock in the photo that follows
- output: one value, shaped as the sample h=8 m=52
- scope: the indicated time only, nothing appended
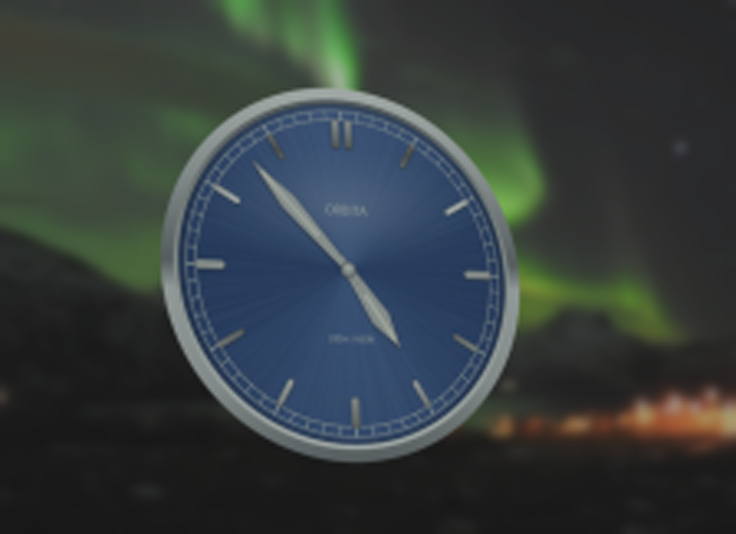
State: h=4 m=53
